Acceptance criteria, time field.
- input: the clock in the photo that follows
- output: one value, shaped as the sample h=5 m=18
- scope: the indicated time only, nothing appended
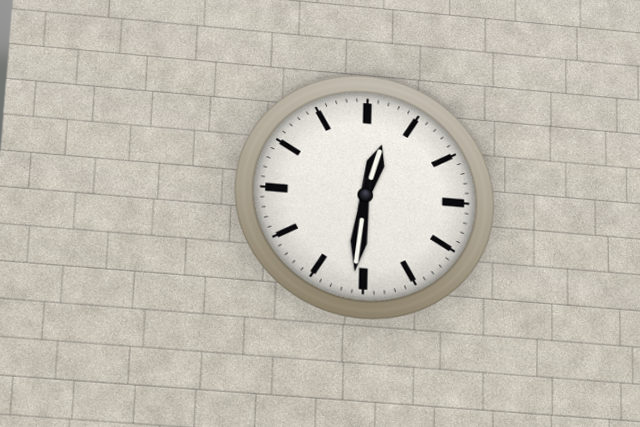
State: h=12 m=31
